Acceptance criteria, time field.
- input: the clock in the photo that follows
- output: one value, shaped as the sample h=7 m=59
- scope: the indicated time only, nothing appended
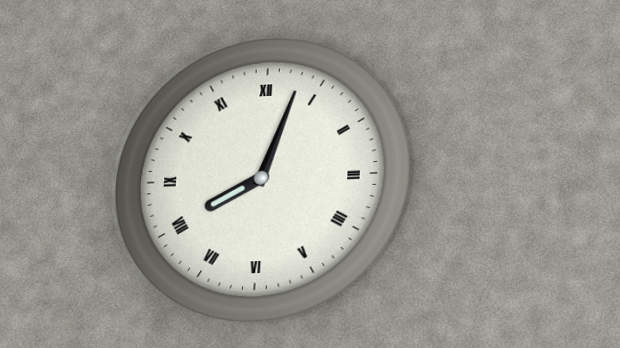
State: h=8 m=3
